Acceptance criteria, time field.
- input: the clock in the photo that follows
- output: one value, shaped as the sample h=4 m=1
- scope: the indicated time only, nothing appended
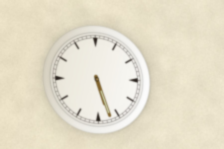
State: h=5 m=27
